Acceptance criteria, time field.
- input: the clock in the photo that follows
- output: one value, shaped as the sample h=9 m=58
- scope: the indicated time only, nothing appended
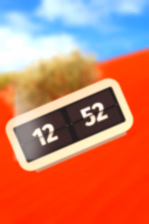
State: h=12 m=52
